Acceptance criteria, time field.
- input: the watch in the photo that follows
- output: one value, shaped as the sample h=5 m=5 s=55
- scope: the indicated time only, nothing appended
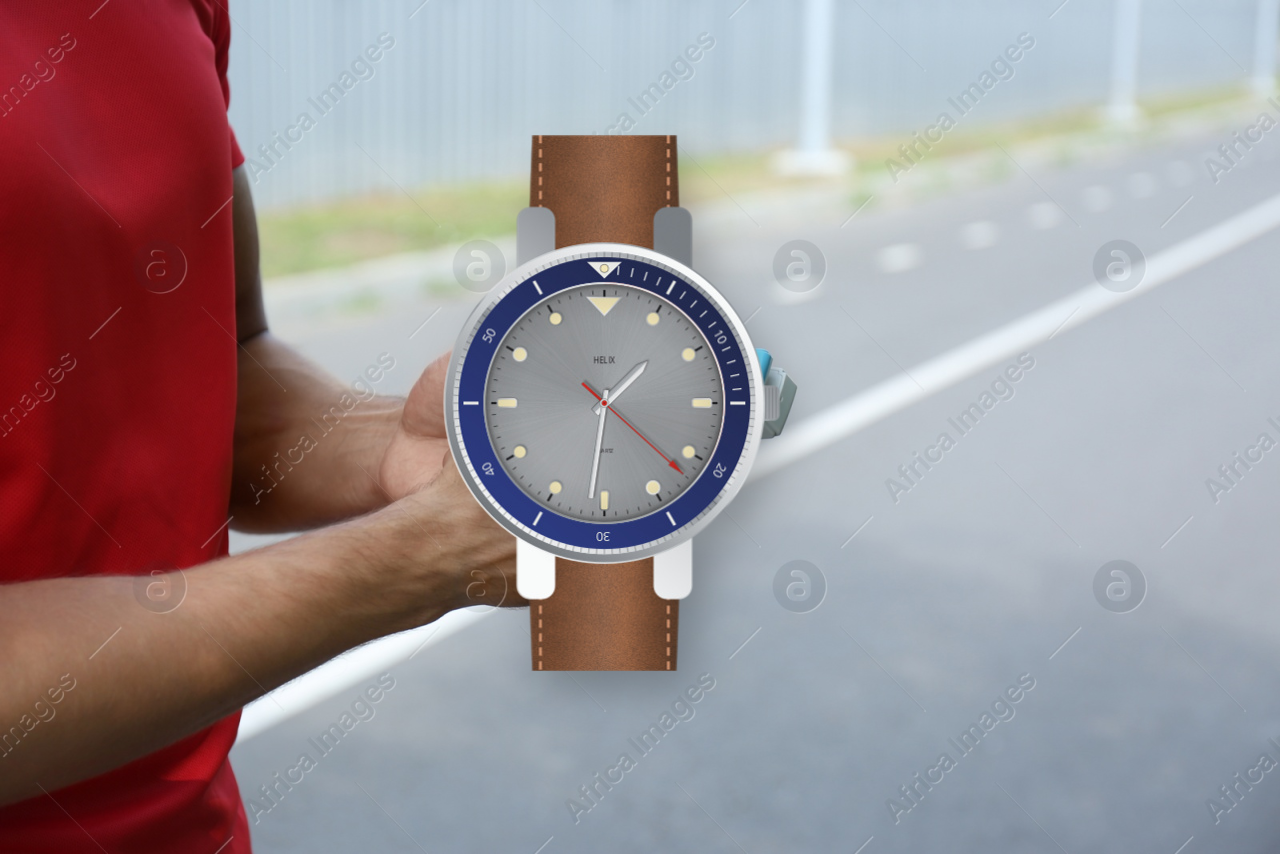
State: h=1 m=31 s=22
